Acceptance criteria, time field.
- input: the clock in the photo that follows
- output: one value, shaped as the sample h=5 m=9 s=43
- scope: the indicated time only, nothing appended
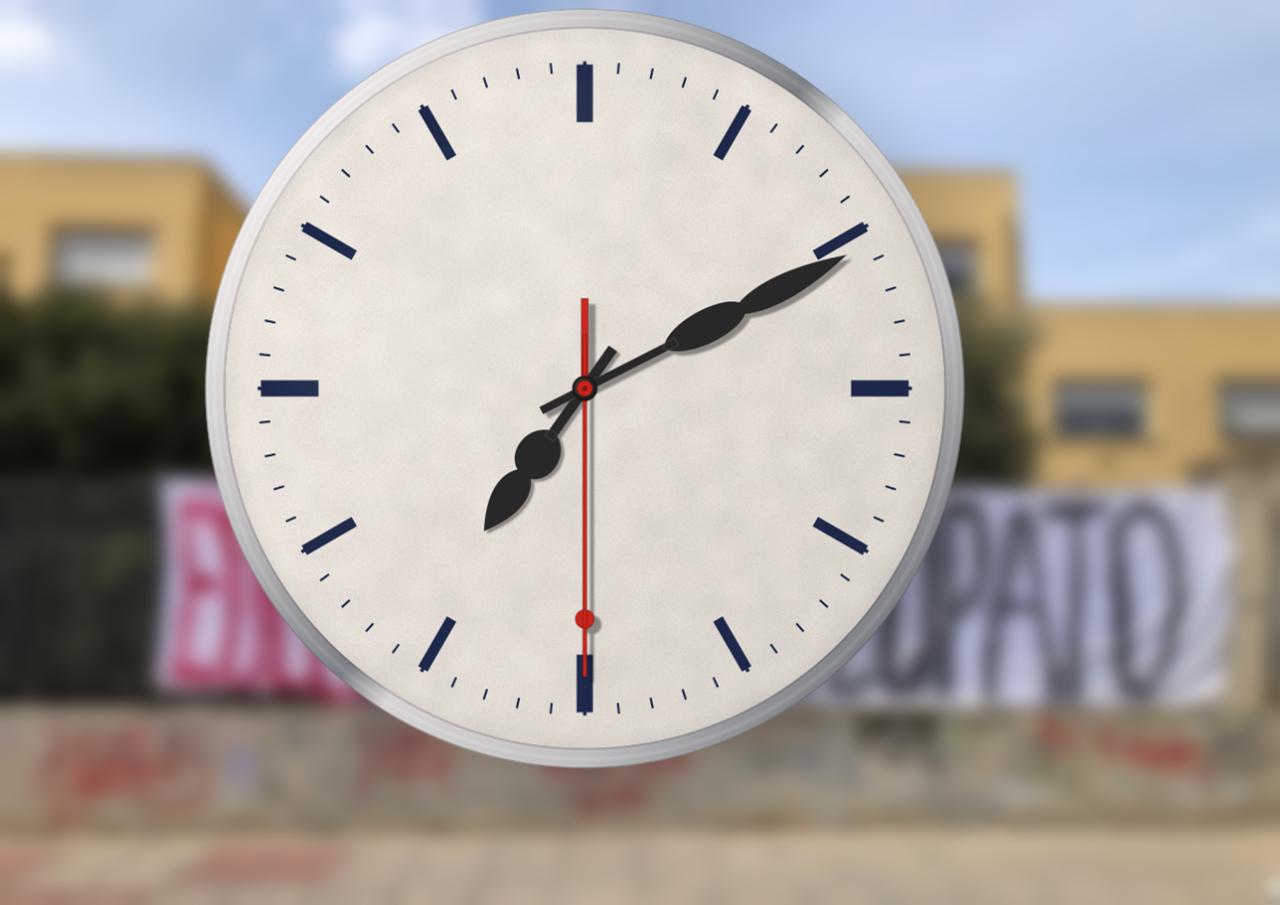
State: h=7 m=10 s=30
